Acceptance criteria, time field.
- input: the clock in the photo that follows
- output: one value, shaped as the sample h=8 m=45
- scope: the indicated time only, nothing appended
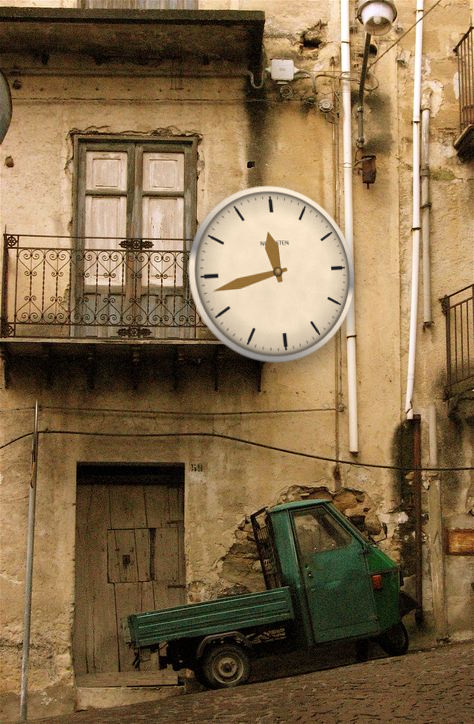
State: h=11 m=43
